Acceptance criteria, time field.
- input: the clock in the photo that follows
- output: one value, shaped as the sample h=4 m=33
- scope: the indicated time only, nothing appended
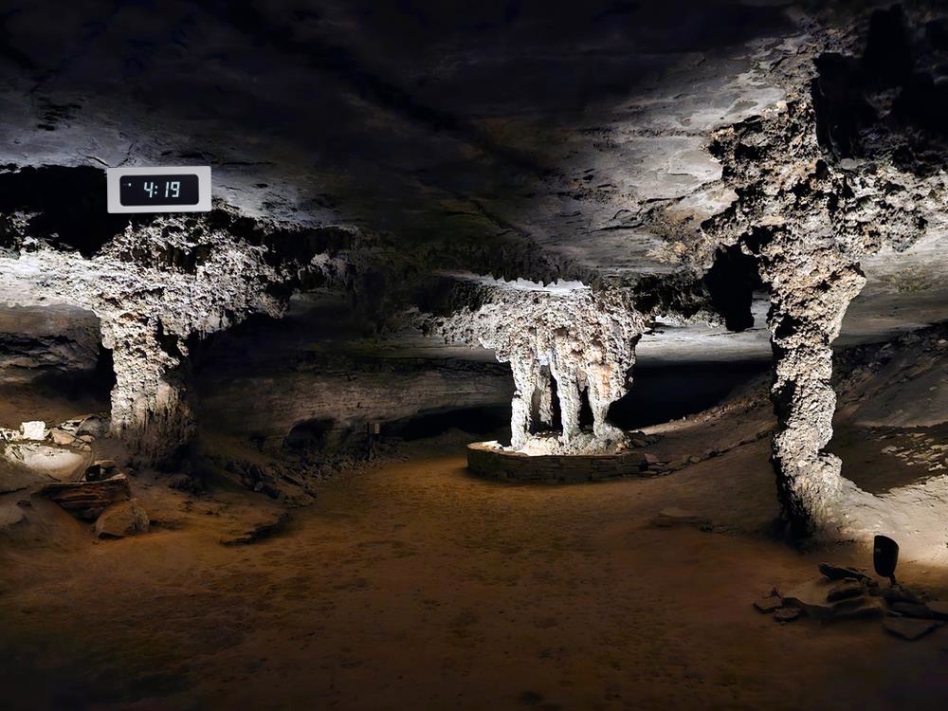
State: h=4 m=19
